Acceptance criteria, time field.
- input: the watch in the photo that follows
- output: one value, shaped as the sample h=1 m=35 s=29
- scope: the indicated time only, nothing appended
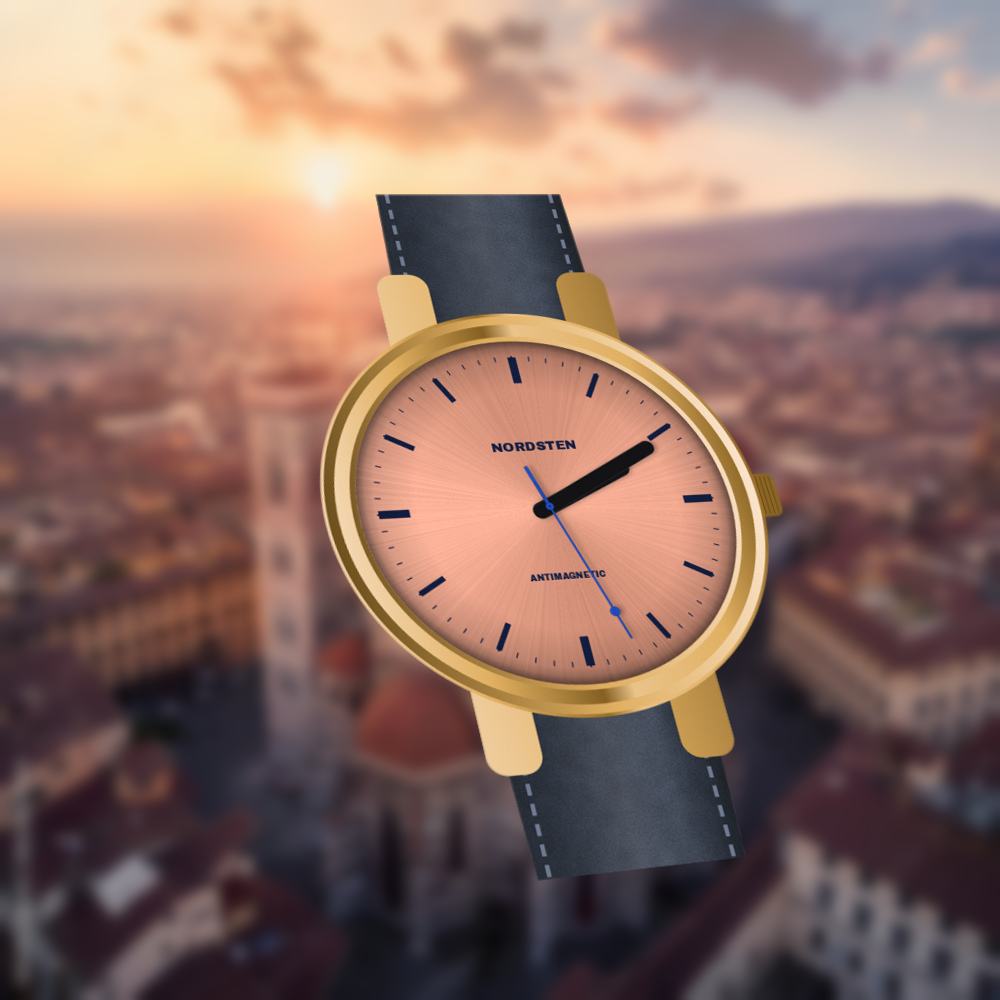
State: h=2 m=10 s=27
